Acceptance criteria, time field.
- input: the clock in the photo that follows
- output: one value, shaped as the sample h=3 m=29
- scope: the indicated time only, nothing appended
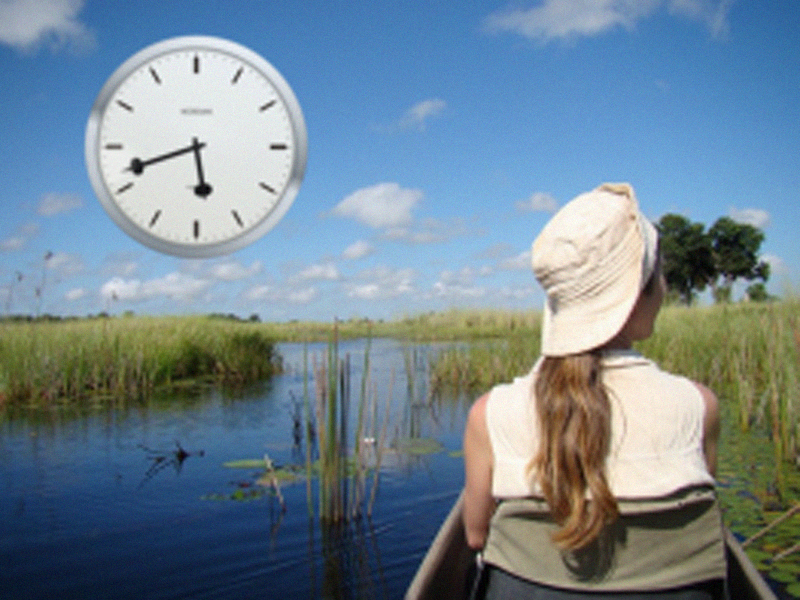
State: h=5 m=42
